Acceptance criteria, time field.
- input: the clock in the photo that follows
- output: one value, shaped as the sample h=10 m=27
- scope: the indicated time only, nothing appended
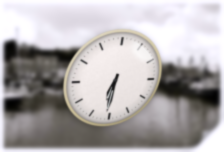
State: h=6 m=31
